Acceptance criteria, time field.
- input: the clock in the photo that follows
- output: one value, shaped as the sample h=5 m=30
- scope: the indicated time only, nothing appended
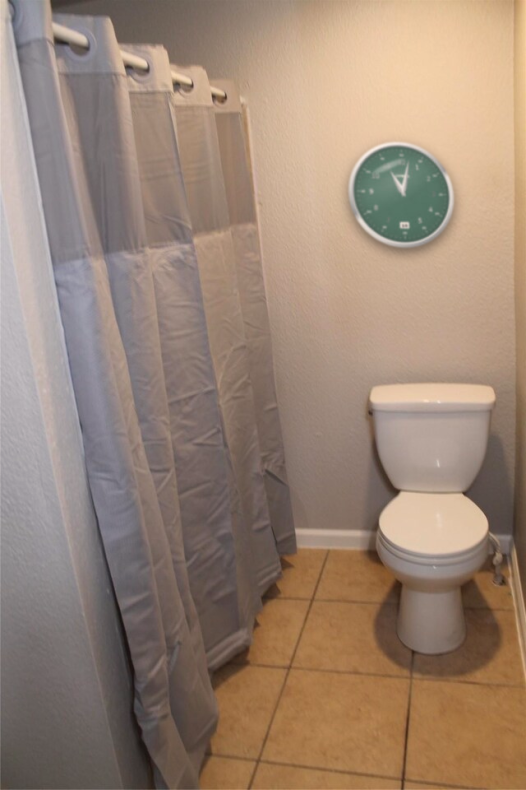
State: h=11 m=2
